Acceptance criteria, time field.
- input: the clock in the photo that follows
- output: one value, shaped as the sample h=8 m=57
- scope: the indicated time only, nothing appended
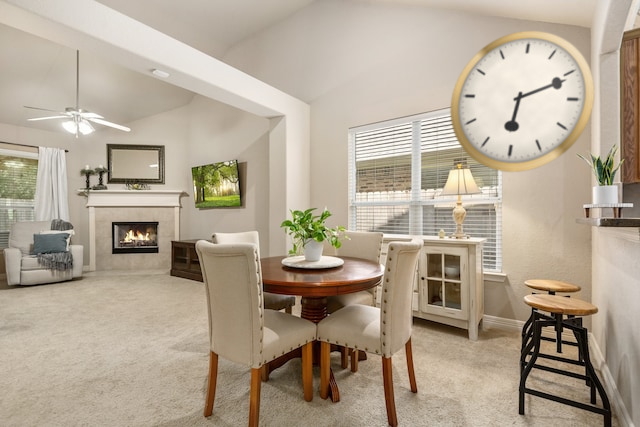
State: h=6 m=11
